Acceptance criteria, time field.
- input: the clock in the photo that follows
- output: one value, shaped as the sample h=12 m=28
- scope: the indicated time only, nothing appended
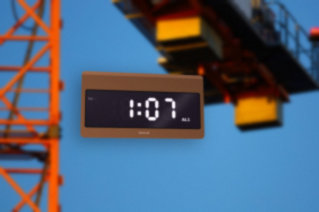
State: h=1 m=7
